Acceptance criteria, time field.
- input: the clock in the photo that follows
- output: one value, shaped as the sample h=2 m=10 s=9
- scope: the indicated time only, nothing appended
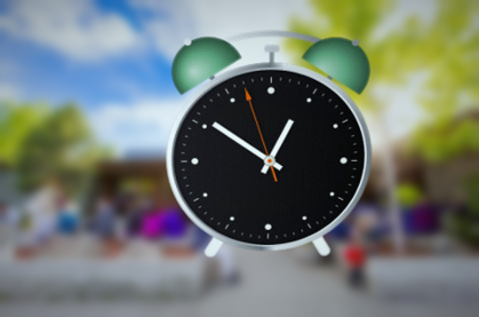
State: h=12 m=50 s=57
